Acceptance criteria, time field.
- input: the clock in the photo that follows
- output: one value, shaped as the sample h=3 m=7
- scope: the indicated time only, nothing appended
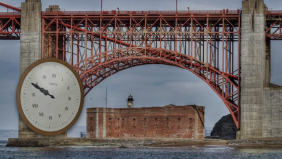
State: h=9 m=49
